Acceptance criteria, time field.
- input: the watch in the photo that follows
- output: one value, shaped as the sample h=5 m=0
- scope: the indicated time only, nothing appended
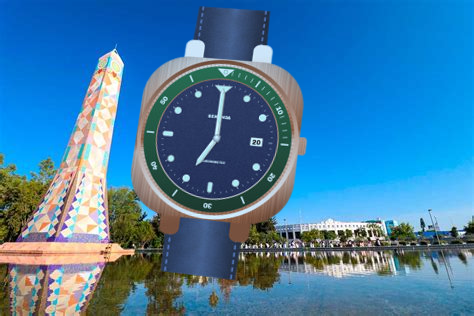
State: h=7 m=0
